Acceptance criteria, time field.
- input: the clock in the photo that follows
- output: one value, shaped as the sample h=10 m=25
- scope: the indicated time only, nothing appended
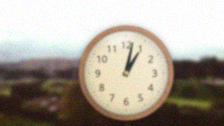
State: h=1 m=2
